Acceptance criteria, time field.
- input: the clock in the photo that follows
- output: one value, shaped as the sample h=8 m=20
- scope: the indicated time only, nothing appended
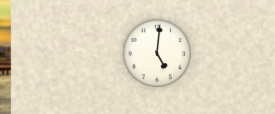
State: h=5 m=1
